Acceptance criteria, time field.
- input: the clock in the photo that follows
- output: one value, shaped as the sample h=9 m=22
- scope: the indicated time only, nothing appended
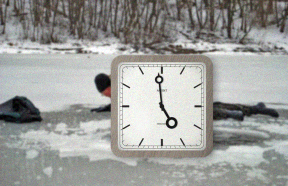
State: h=4 m=59
